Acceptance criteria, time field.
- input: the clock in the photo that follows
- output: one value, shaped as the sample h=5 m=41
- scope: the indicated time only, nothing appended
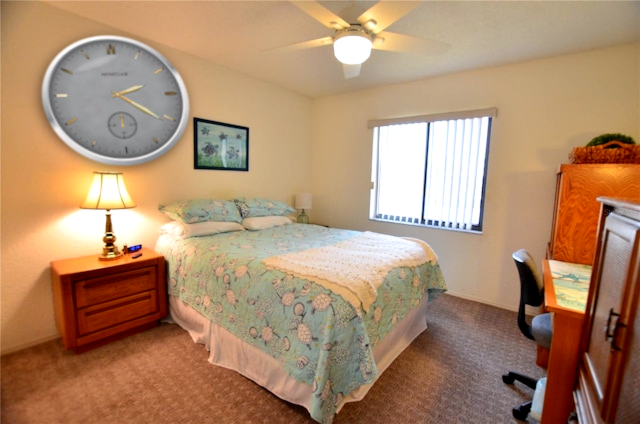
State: h=2 m=21
